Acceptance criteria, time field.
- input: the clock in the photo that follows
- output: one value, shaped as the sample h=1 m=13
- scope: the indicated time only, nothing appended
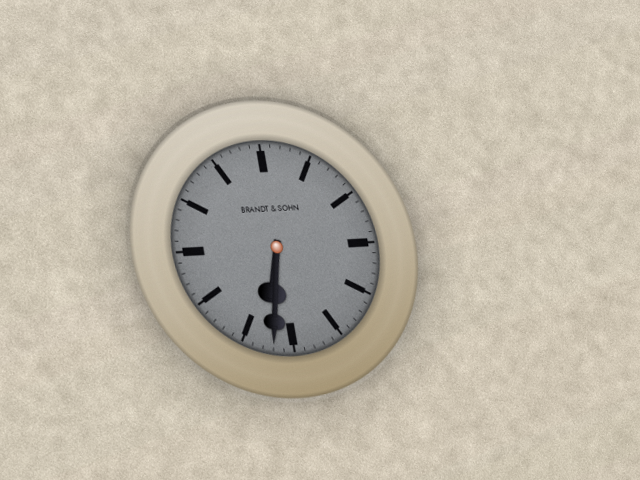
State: h=6 m=32
